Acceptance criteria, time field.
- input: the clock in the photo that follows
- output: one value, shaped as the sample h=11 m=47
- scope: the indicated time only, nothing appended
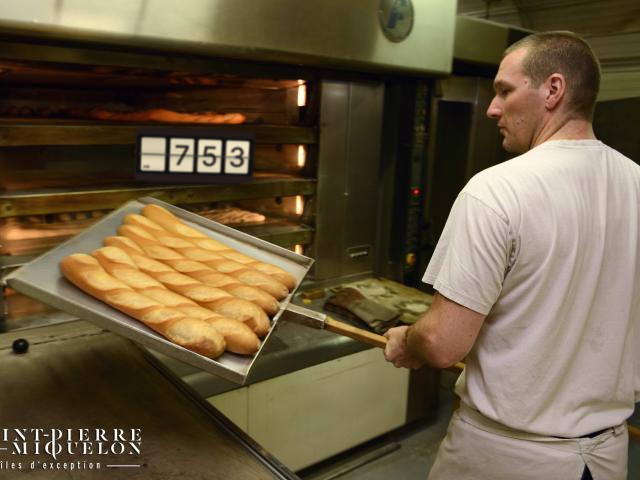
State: h=7 m=53
